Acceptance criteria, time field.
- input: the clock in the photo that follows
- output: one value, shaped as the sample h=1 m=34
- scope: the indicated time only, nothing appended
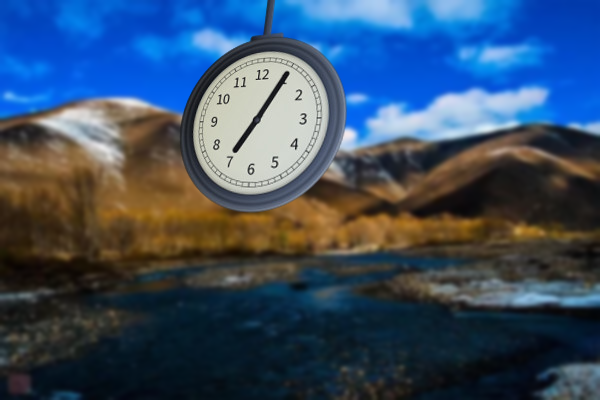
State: h=7 m=5
